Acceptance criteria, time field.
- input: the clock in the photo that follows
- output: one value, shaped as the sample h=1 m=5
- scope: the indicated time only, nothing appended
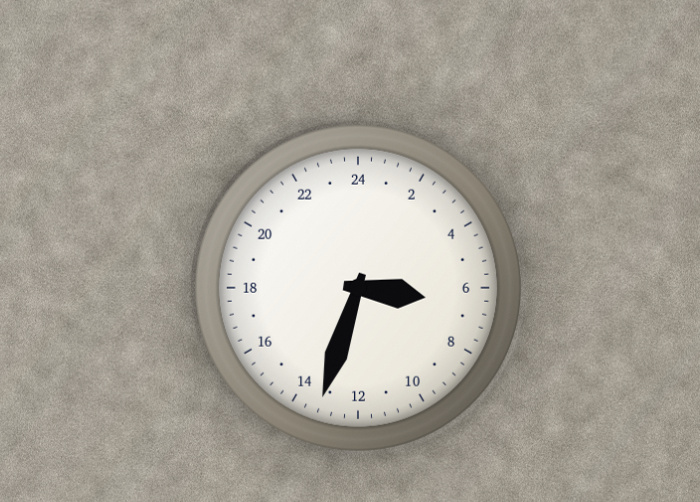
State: h=6 m=33
